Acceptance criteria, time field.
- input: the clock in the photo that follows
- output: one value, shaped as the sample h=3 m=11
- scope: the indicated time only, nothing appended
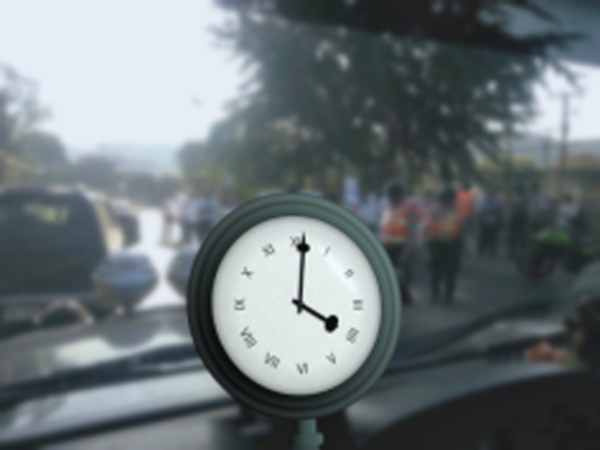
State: h=4 m=1
